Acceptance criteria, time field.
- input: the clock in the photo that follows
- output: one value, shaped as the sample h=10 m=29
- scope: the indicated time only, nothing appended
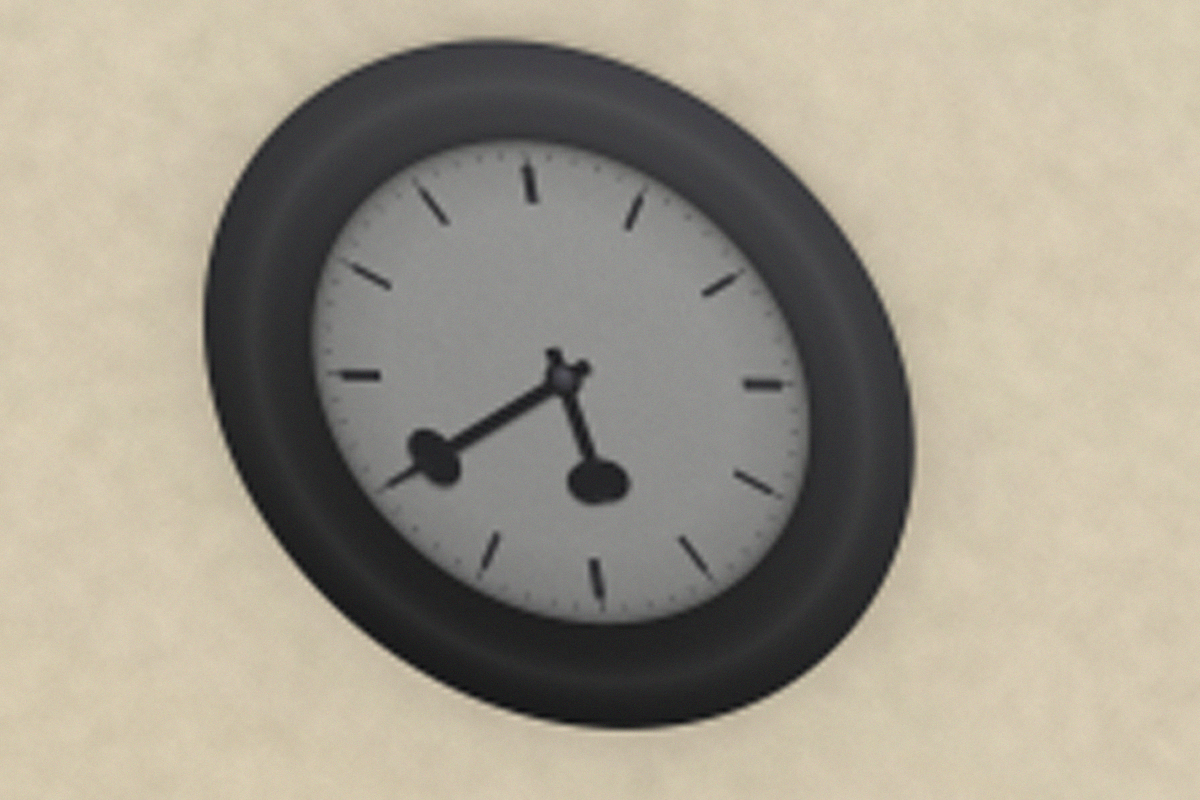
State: h=5 m=40
